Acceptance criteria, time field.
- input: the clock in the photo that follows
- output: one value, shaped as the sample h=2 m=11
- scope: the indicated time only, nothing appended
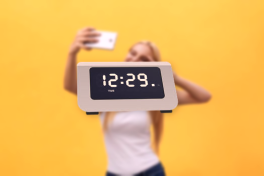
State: h=12 m=29
